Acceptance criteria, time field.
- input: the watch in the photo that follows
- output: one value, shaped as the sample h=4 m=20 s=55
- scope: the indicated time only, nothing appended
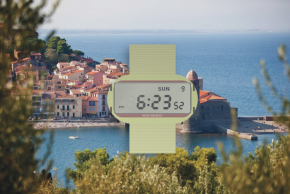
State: h=6 m=23 s=52
